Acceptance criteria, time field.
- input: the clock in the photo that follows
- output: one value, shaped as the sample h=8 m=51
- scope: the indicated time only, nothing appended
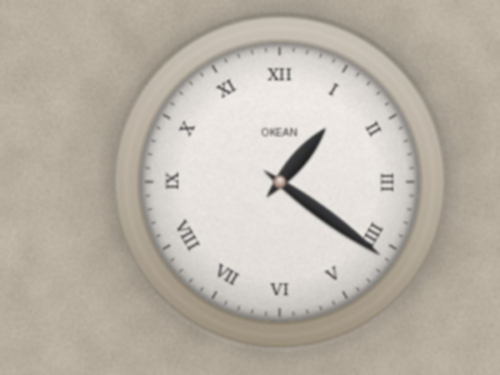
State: h=1 m=21
